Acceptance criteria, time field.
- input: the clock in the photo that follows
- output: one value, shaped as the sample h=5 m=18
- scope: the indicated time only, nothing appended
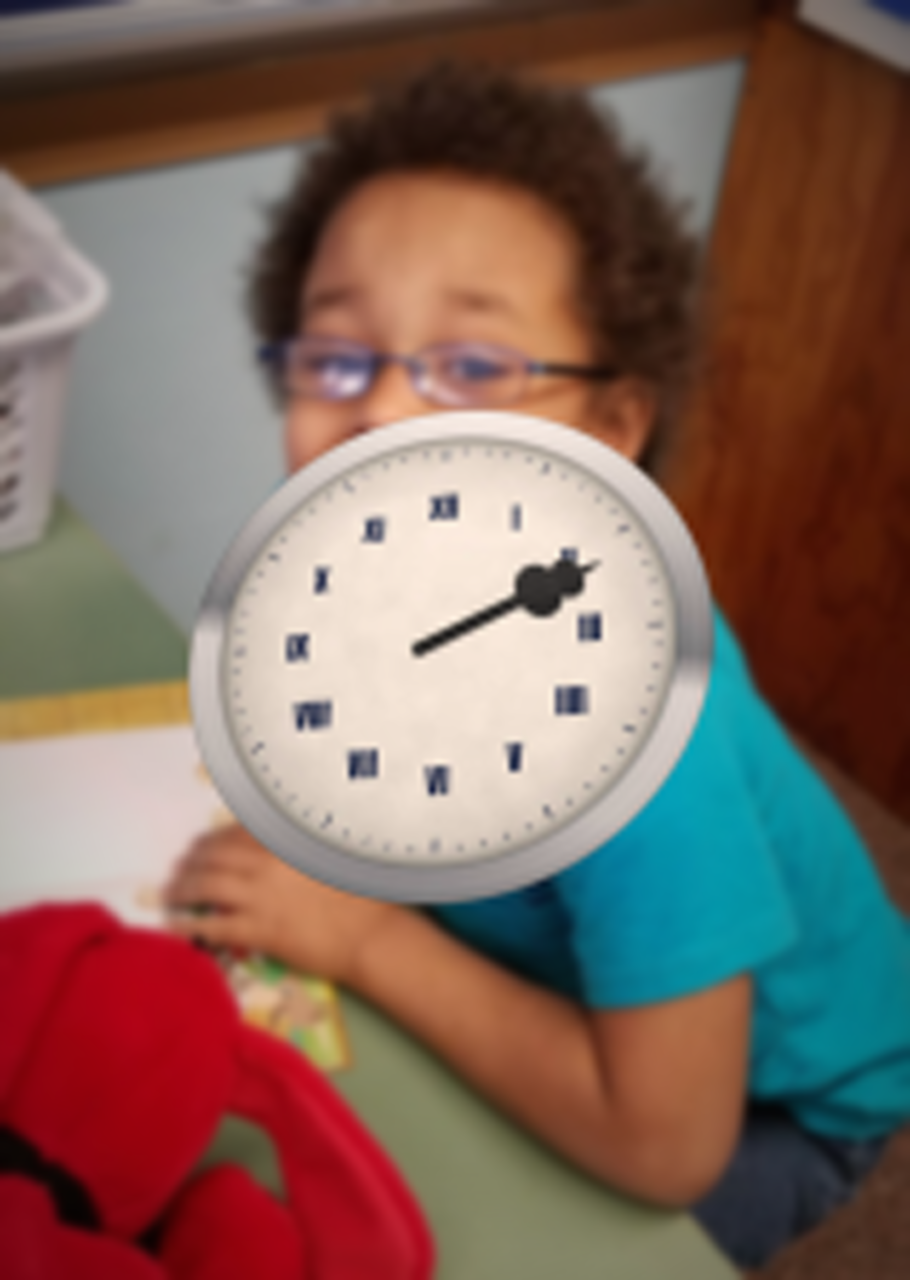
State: h=2 m=11
